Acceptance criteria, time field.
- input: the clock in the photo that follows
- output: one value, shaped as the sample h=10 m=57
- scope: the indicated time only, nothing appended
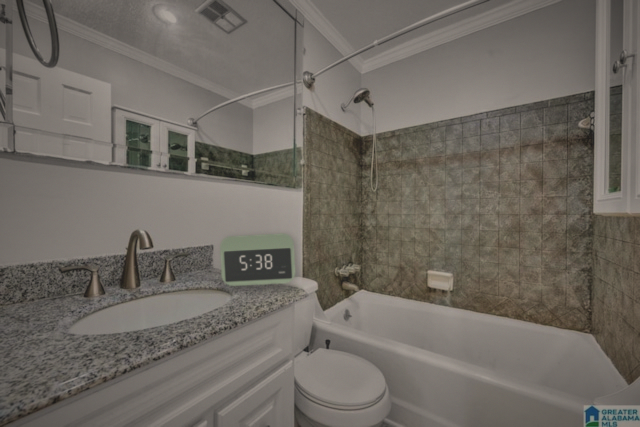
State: h=5 m=38
